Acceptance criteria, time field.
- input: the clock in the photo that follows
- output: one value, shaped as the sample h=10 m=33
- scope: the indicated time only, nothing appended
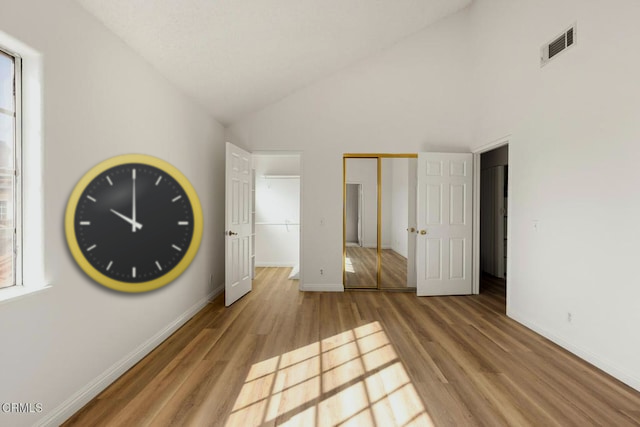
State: h=10 m=0
